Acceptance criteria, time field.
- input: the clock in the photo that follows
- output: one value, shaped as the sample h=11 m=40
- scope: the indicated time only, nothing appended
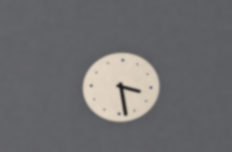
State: h=3 m=28
